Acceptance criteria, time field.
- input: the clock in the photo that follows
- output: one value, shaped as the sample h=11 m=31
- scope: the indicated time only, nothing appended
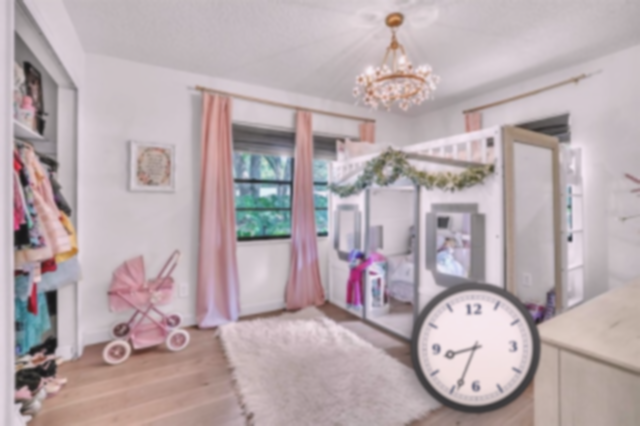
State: h=8 m=34
